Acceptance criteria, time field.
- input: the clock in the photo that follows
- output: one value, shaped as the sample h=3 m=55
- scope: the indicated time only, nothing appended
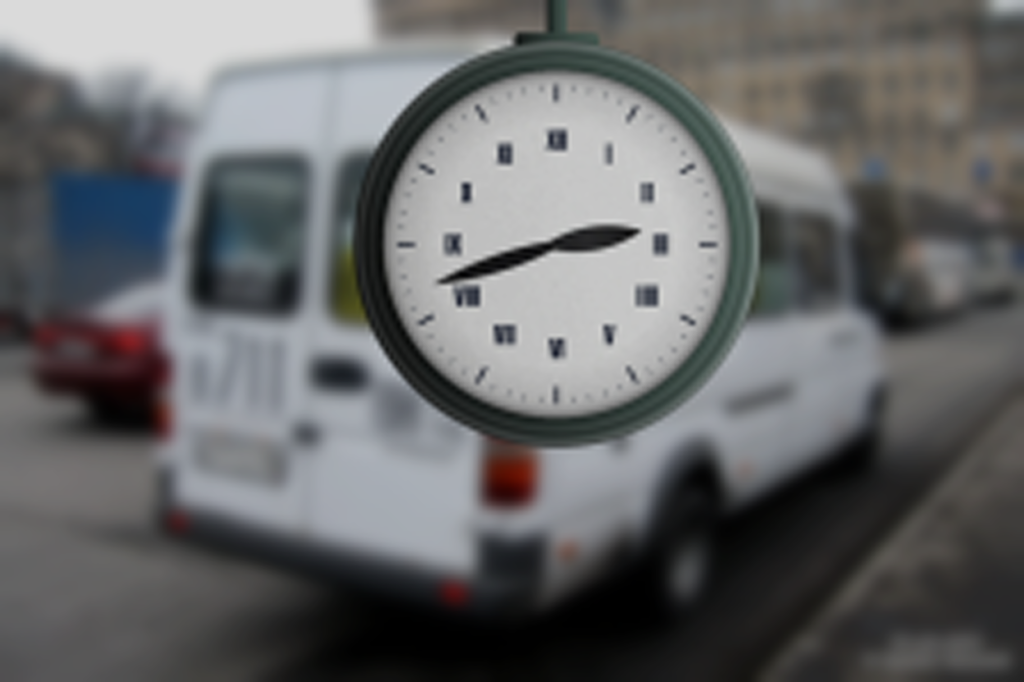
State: h=2 m=42
